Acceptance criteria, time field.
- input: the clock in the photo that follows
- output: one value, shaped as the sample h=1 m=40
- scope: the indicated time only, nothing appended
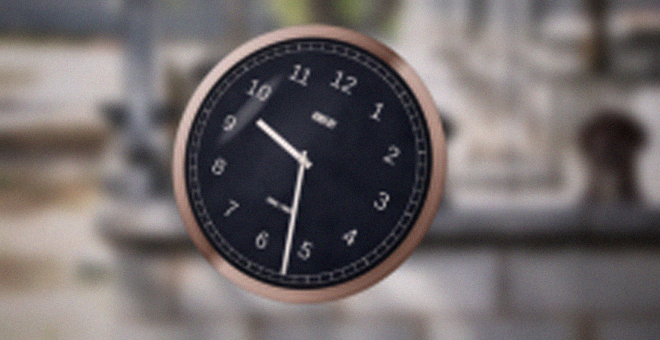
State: h=9 m=27
